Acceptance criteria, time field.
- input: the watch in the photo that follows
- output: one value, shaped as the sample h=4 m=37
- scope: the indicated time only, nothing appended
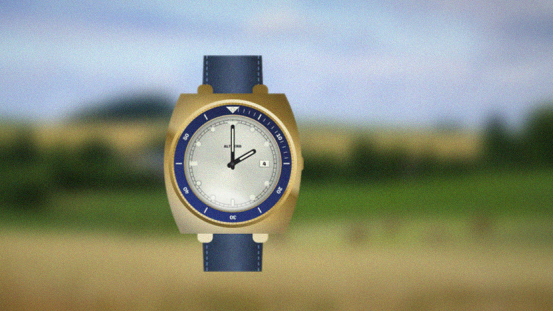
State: h=2 m=0
